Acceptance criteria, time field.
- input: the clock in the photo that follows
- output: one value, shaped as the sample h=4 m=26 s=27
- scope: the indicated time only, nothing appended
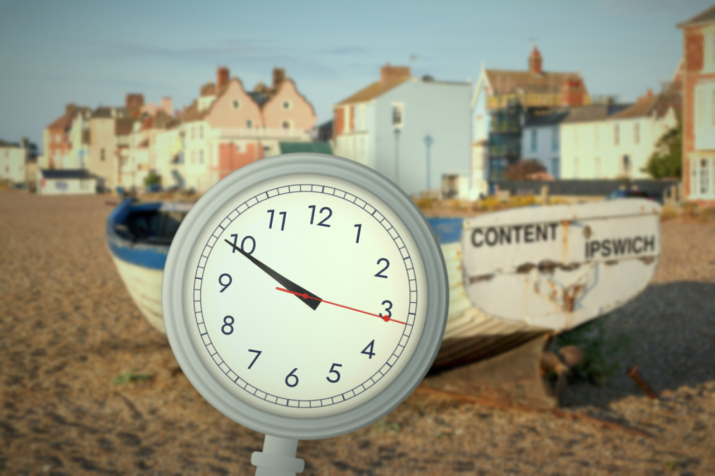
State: h=9 m=49 s=16
